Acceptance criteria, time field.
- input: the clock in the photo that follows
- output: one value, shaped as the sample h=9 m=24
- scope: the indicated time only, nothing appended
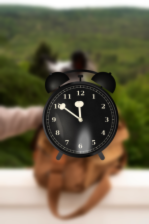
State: h=11 m=51
